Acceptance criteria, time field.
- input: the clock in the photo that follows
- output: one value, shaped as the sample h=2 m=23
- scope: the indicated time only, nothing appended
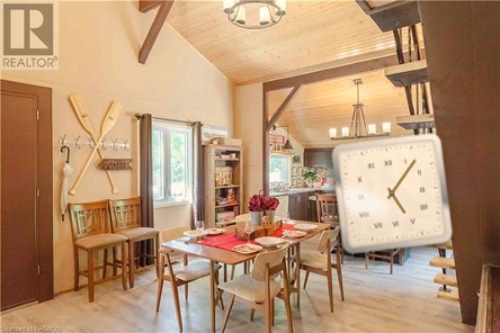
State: h=5 m=7
